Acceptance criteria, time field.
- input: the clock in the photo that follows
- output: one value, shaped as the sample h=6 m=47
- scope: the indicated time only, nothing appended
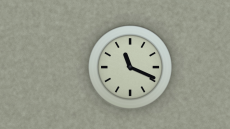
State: h=11 m=19
